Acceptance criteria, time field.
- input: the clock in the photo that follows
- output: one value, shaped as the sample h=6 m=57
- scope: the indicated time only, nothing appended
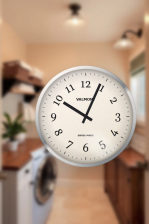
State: h=10 m=4
